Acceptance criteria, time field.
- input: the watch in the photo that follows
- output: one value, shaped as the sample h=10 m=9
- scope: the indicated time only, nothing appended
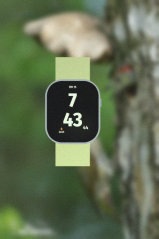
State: h=7 m=43
